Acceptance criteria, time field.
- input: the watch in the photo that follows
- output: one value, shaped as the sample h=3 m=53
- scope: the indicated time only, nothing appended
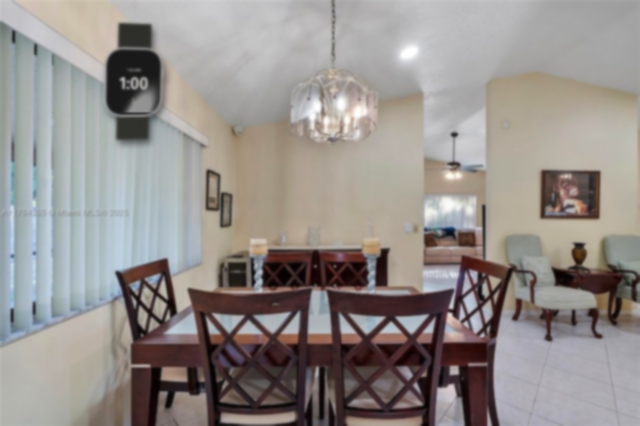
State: h=1 m=0
